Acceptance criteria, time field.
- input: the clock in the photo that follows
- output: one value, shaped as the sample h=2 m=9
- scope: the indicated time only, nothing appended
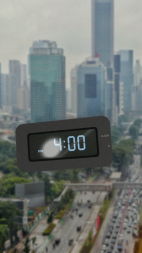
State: h=4 m=0
